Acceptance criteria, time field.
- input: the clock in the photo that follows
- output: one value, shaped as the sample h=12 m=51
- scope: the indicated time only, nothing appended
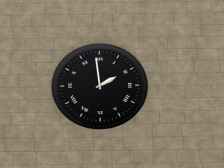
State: h=1 m=59
